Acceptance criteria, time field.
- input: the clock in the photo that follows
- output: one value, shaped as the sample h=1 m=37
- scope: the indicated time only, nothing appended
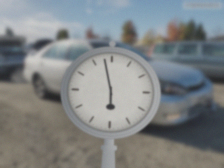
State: h=5 m=58
